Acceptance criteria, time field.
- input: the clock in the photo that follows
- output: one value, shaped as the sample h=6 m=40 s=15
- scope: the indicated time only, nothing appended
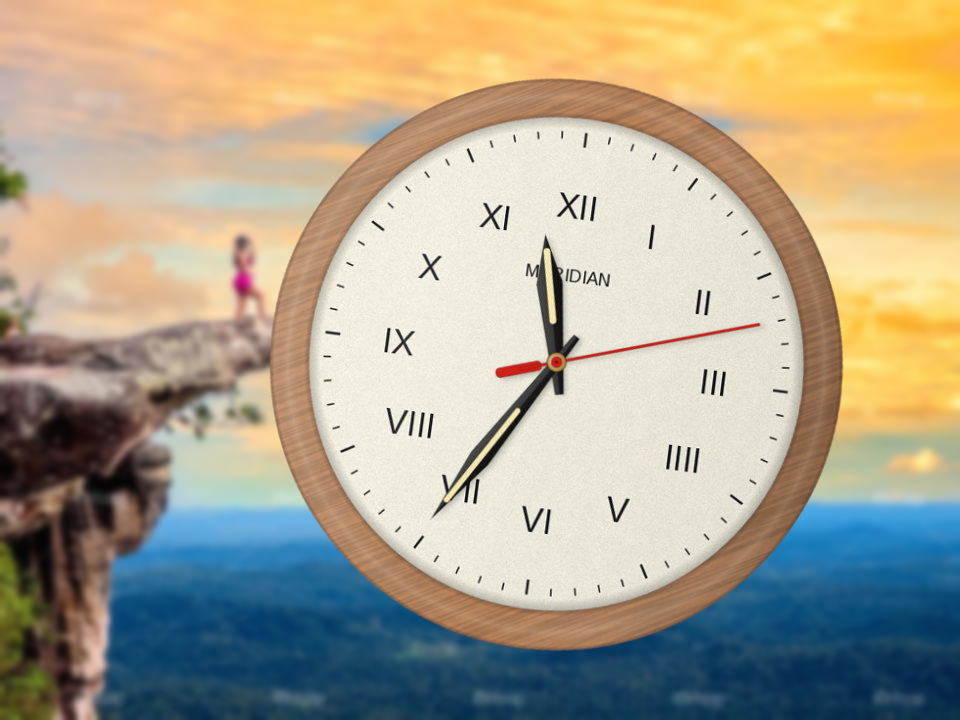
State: h=11 m=35 s=12
